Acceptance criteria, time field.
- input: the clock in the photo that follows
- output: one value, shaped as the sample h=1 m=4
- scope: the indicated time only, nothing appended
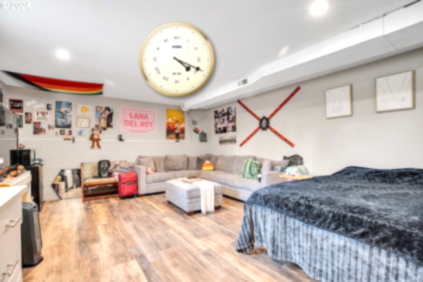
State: h=4 m=19
